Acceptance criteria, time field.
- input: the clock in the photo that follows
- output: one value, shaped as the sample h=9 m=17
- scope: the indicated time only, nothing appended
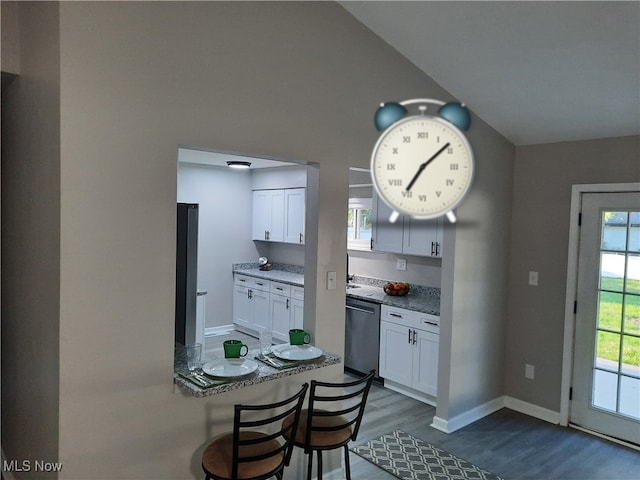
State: h=7 m=8
